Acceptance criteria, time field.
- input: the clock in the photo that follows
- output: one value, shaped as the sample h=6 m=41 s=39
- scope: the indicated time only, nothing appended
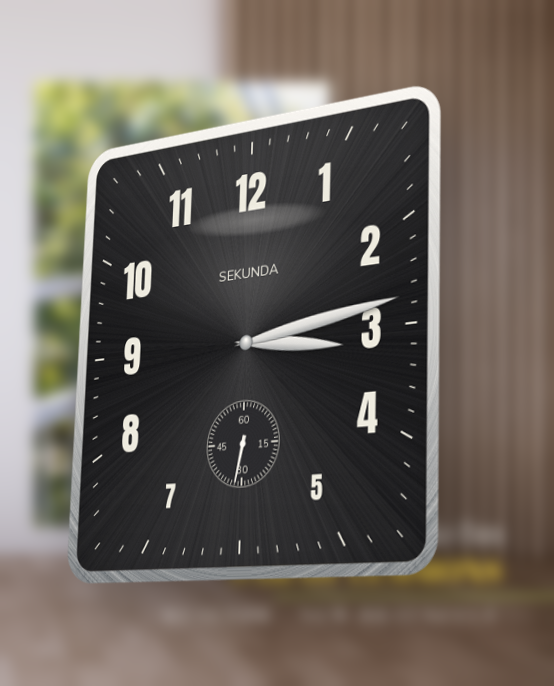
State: h=3 m=13 s=32
